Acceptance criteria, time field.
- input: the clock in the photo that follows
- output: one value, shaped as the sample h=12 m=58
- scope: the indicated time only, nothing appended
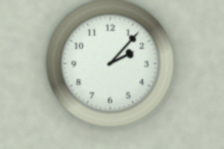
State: h=2 m=7
